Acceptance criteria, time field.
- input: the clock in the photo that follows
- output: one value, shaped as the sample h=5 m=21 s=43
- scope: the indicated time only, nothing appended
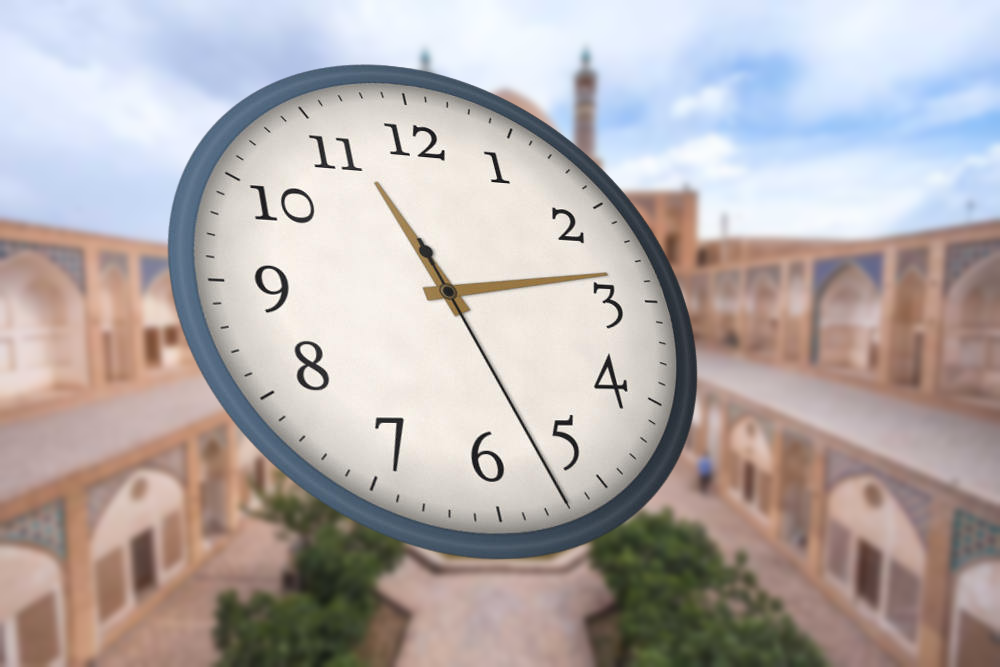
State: h=11 m=13 s=27
